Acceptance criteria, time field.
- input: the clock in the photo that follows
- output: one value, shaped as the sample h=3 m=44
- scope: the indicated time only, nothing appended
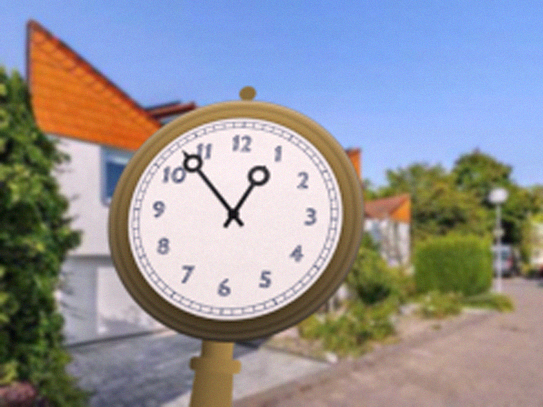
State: h=12 m=53
